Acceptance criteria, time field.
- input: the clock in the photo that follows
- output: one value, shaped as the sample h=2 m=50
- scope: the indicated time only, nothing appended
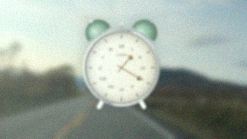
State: h=1 m=20
